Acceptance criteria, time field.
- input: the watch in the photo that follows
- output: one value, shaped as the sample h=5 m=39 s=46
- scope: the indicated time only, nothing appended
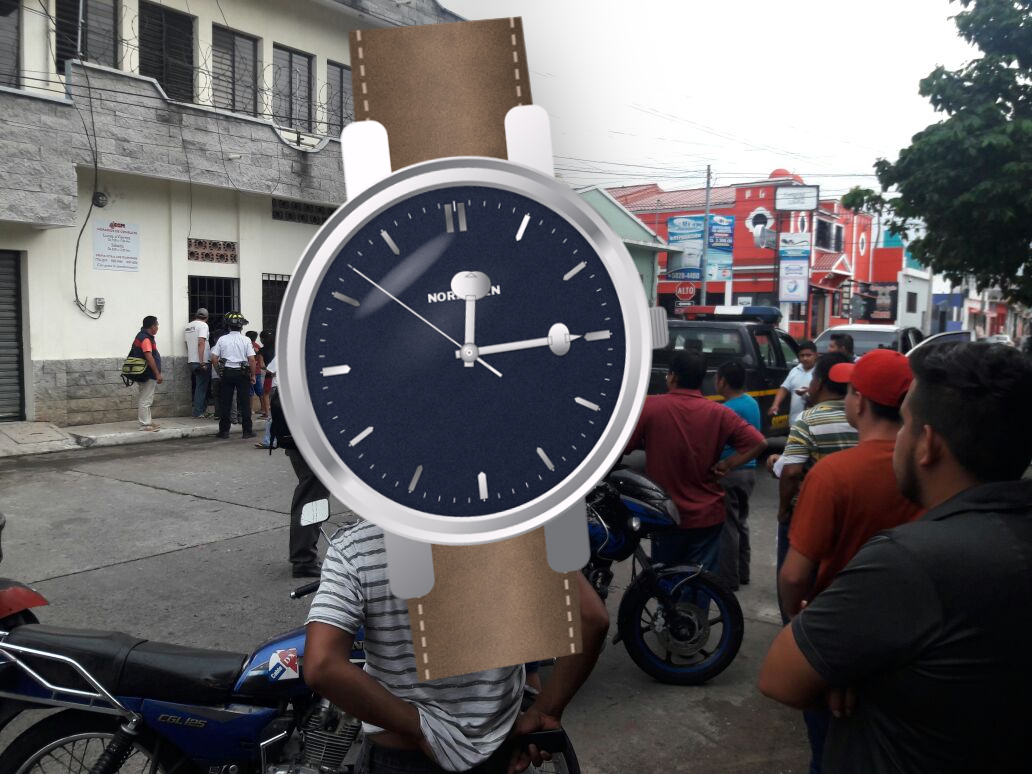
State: h=12 m=14 s=52
